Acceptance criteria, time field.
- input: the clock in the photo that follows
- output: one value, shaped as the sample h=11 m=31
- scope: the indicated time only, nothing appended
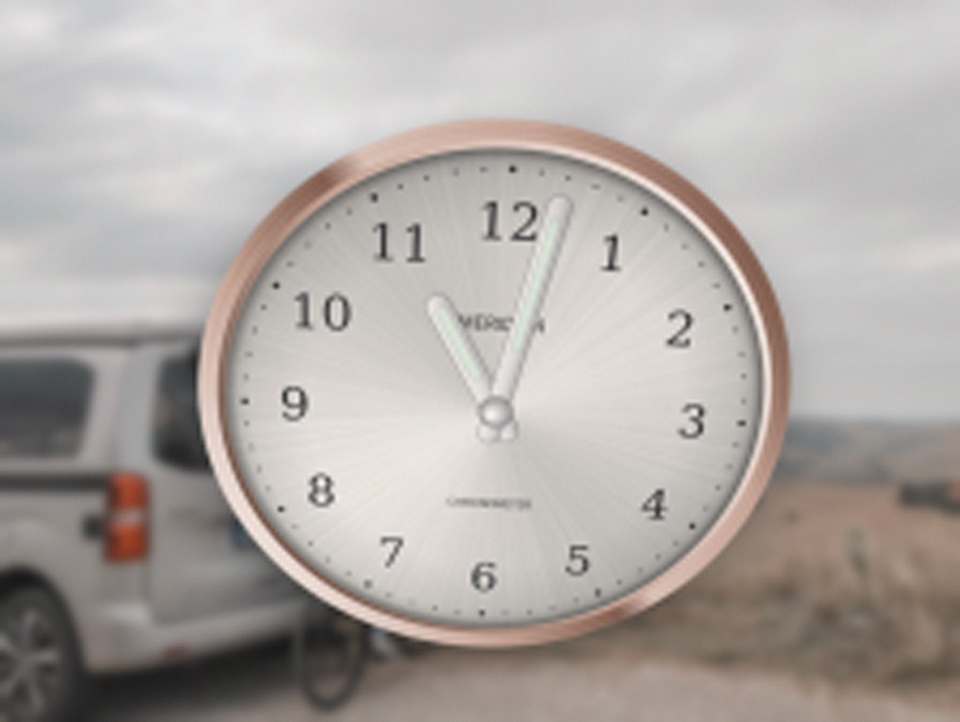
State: h=11 m=2
